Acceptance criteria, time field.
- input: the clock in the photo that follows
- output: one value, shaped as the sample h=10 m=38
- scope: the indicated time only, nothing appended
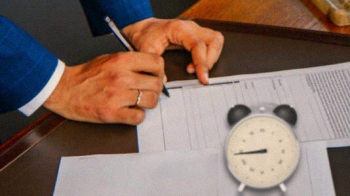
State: h=8 m=44
